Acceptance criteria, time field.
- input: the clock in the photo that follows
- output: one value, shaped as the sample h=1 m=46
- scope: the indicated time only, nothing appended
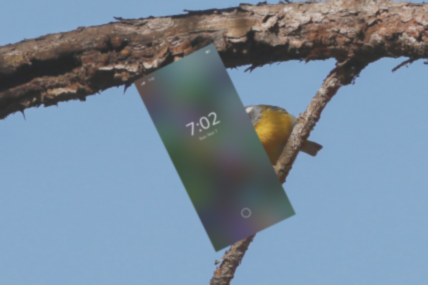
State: h=7 m=2
